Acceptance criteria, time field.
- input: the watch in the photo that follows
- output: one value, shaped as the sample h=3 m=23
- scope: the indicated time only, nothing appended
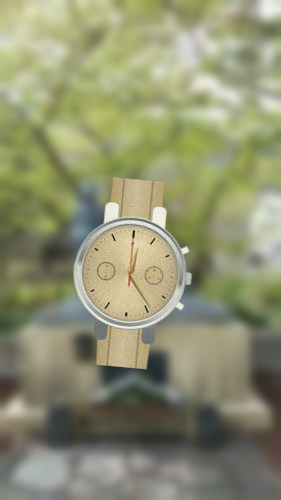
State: h=12 m=24
